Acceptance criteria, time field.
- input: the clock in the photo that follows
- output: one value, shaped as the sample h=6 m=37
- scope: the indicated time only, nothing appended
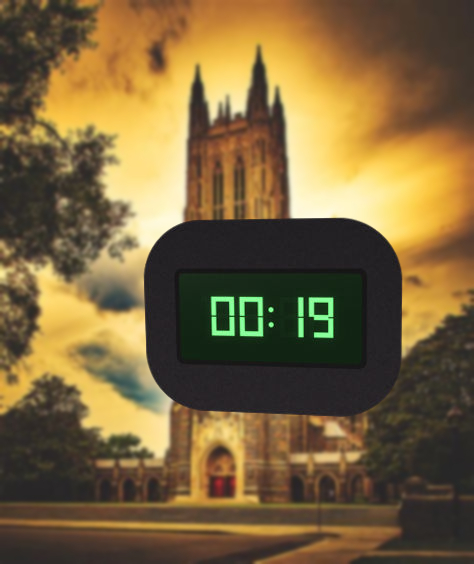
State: h=0 m=19
